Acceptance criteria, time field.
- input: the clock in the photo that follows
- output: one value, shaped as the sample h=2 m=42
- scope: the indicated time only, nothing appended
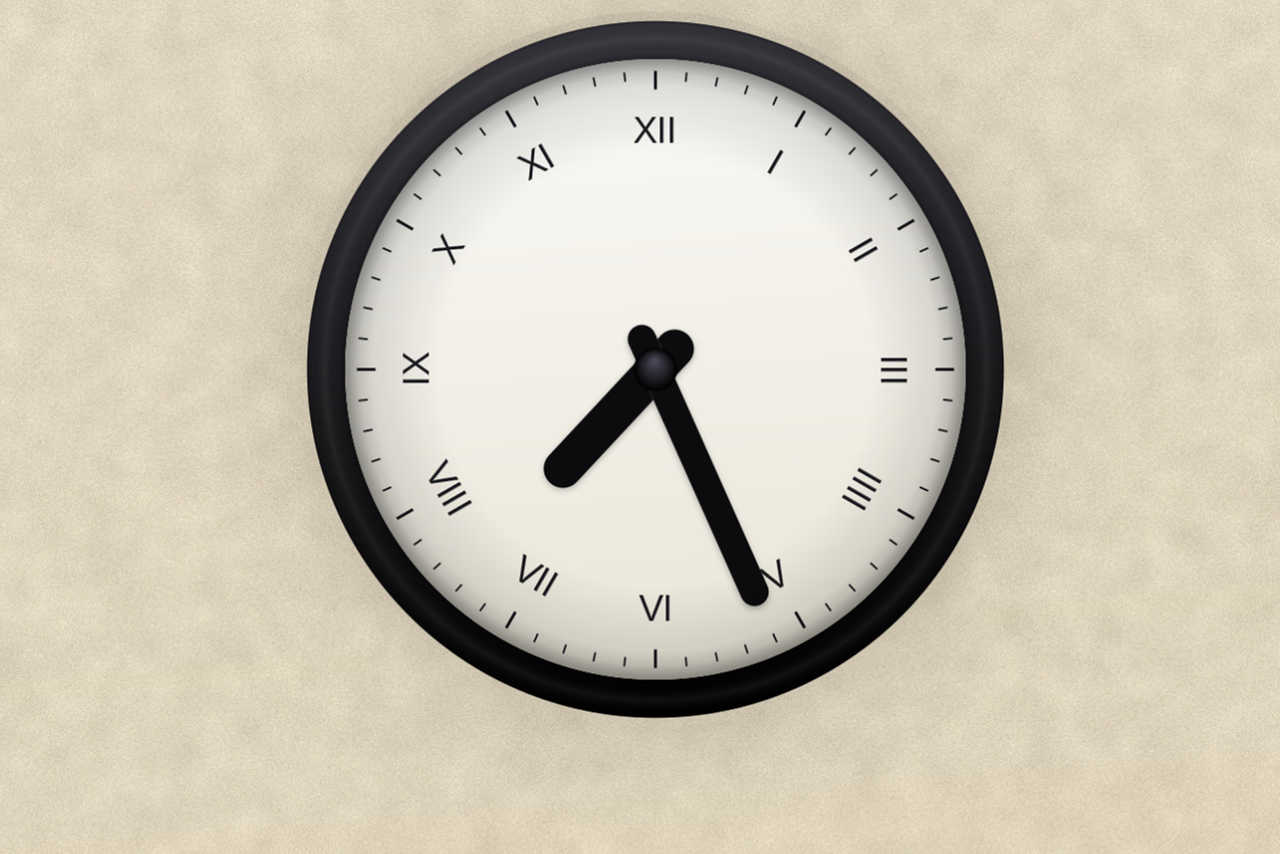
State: h=7 m=26
